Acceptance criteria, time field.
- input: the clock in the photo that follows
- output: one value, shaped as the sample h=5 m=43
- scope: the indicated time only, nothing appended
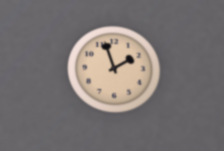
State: h=1 m=57
